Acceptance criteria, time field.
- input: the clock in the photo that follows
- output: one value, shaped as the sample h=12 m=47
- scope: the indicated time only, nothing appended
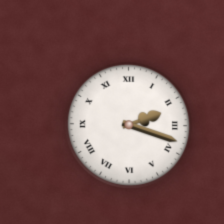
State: h=2 m=18
